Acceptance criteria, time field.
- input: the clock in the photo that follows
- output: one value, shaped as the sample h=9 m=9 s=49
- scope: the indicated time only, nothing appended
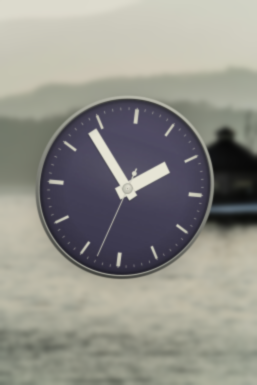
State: h=1 m=53 s=33
